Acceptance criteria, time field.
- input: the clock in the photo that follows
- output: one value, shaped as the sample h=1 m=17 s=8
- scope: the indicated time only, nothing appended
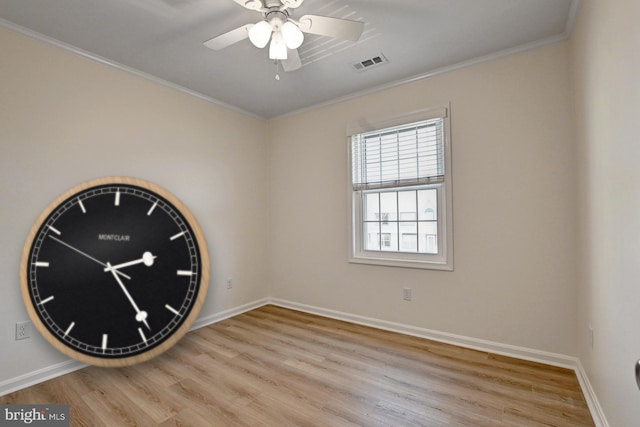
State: h=2 m=23 s=49
